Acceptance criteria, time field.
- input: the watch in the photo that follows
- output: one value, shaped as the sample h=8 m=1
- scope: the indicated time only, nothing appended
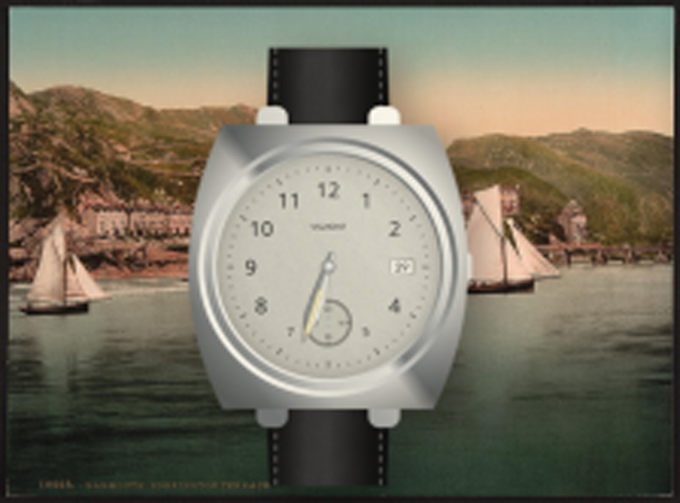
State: h=6 m=33
